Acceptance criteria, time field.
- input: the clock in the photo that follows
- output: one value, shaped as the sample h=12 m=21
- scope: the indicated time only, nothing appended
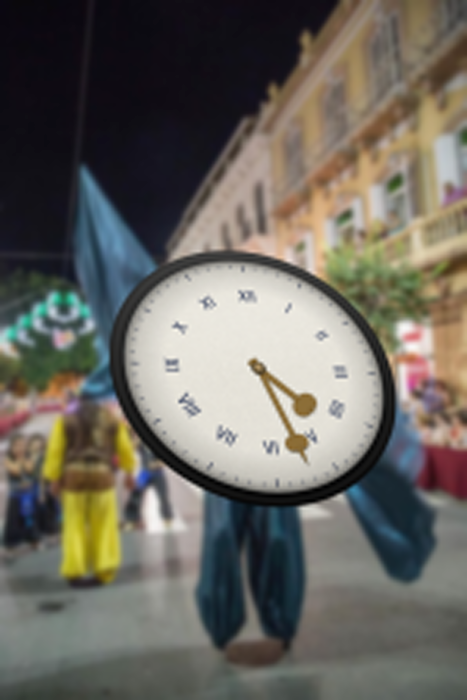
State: h=4 m=27
